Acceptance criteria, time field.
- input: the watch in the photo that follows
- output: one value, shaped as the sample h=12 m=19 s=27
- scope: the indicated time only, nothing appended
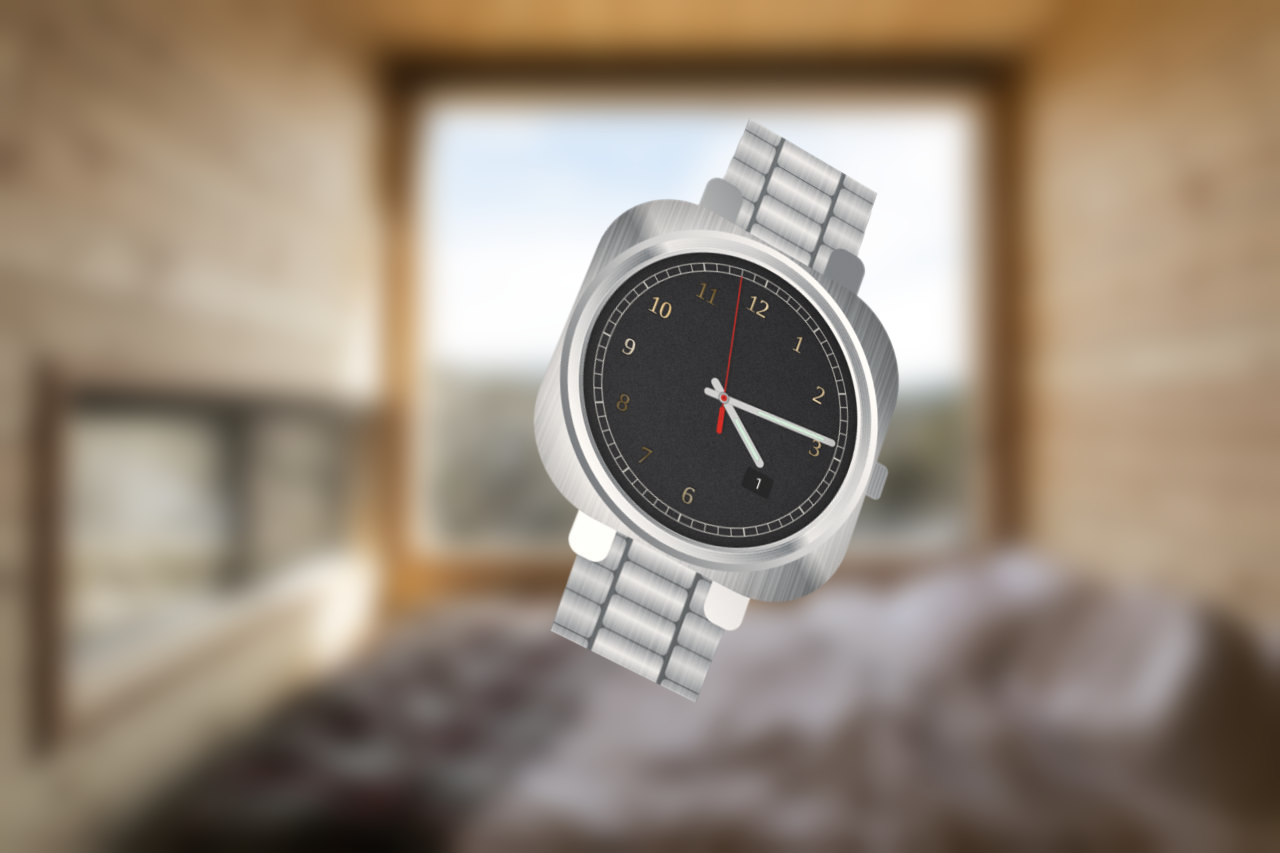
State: h=4 m=13 s=58
